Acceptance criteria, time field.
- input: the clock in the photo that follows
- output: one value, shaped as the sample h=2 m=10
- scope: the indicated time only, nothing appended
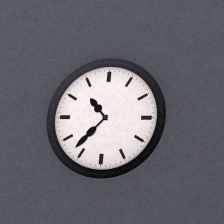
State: h=10 m=37
